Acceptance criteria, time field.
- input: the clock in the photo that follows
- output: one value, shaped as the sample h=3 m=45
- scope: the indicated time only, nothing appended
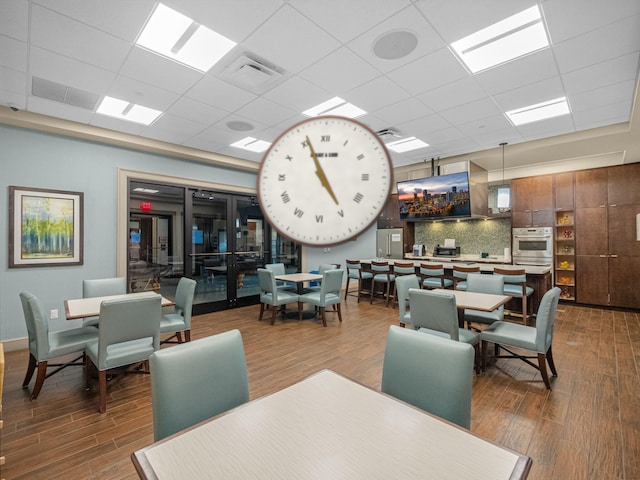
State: h=4 m=56
